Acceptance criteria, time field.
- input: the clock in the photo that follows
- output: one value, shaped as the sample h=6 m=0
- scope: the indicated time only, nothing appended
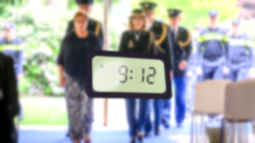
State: h=9 m=12
